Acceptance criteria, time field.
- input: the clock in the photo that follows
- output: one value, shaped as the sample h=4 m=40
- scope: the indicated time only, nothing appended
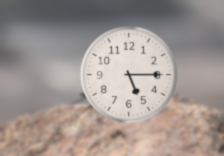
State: h=5 m=15
